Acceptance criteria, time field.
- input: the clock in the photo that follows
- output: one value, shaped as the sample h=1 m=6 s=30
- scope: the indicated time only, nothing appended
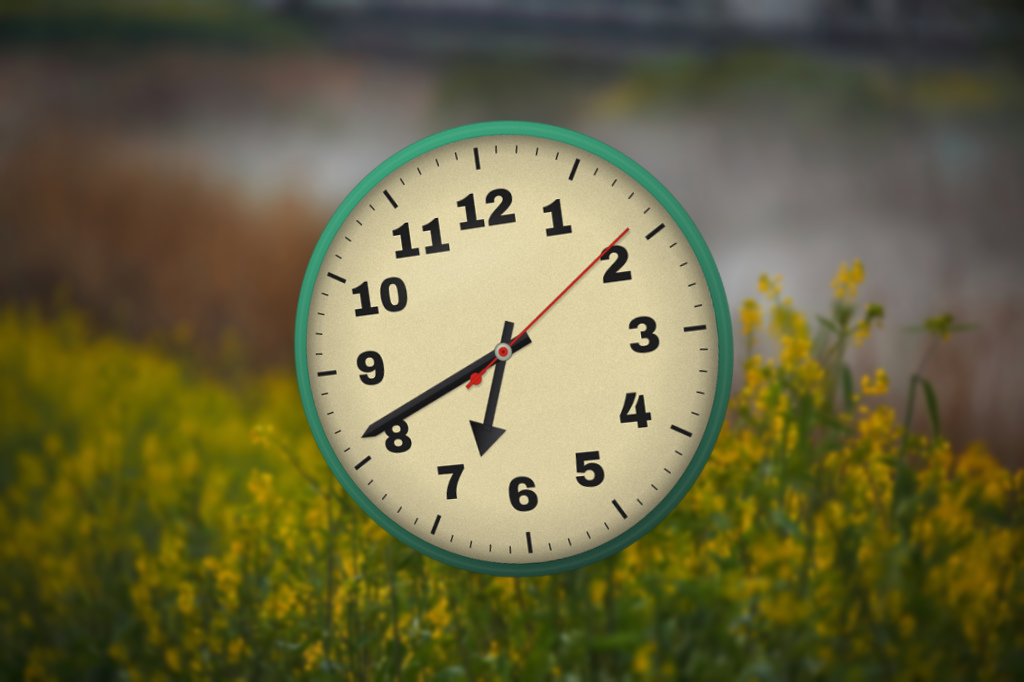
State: h=6 m=41 s=9
